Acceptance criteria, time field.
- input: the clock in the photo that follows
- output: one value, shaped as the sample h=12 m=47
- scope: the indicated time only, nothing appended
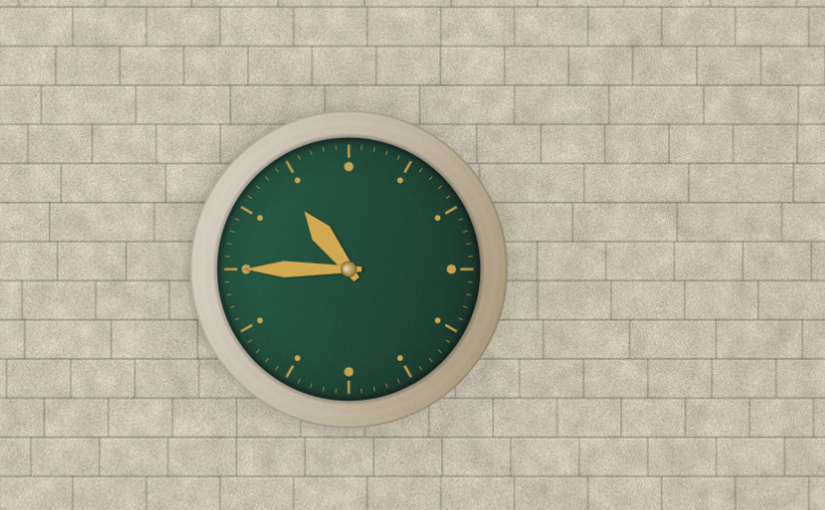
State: h=10 m=45
